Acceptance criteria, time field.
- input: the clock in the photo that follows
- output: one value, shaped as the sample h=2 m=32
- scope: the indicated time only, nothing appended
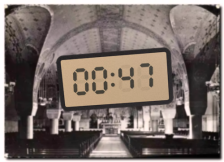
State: h=0 m=47
